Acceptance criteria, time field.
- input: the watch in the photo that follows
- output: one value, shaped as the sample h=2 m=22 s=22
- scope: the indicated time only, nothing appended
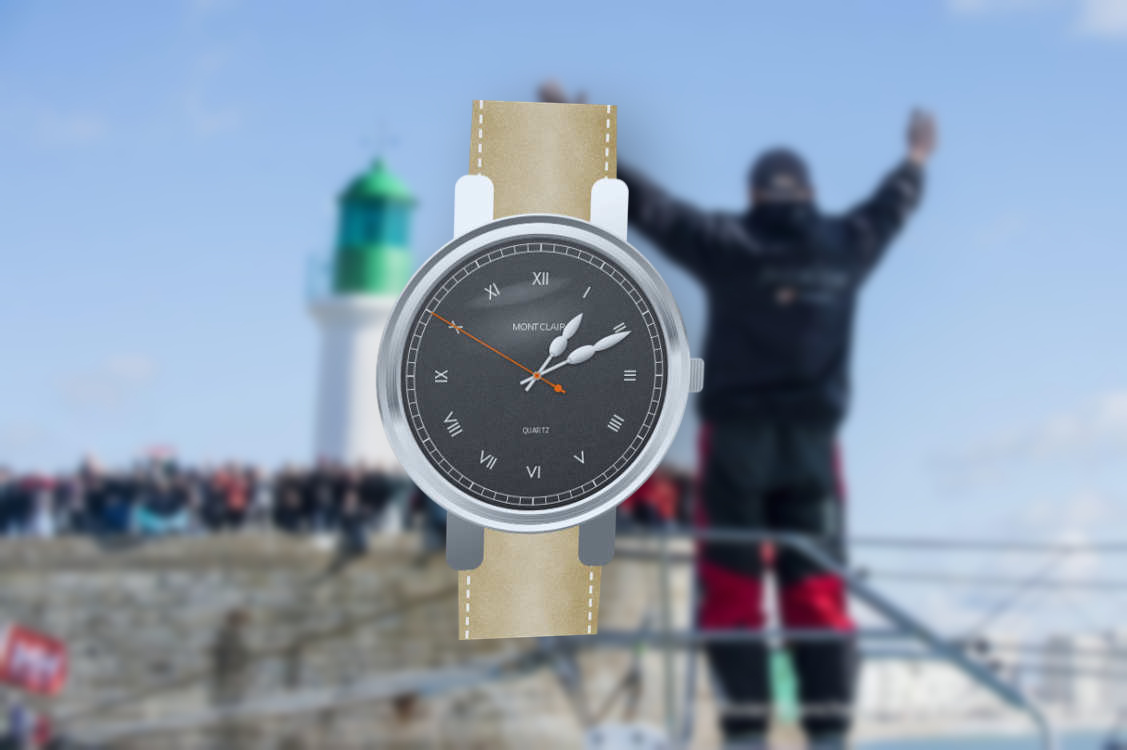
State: h=1 m=10 s=50
